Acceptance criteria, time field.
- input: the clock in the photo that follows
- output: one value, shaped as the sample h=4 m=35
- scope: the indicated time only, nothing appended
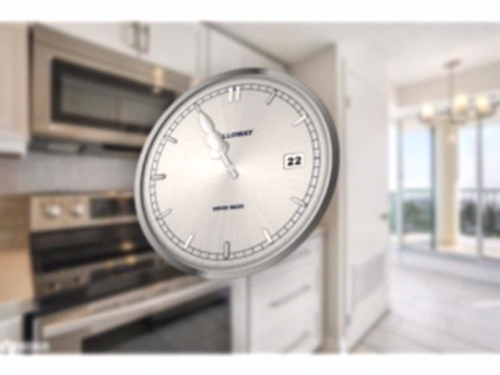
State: h=10 m=55
